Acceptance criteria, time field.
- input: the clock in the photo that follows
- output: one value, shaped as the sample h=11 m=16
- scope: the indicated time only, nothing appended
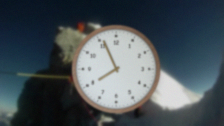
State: h=7 m=56
